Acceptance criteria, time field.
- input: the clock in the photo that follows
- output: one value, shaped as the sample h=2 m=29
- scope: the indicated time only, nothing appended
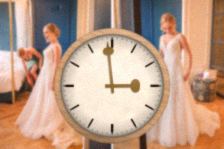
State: h=2 m=59
